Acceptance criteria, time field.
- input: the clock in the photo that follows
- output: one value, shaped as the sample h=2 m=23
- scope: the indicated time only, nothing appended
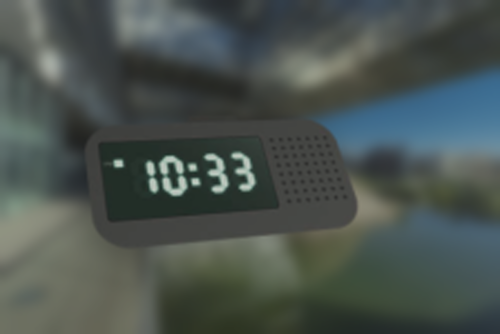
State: h=10 m=33
